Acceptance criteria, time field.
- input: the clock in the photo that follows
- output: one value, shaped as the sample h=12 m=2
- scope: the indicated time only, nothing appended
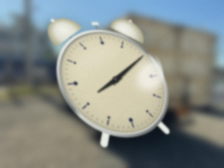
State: h=8 m=10
